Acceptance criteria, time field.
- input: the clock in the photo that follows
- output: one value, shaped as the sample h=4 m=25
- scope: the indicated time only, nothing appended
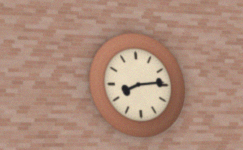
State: h=8 m=14
